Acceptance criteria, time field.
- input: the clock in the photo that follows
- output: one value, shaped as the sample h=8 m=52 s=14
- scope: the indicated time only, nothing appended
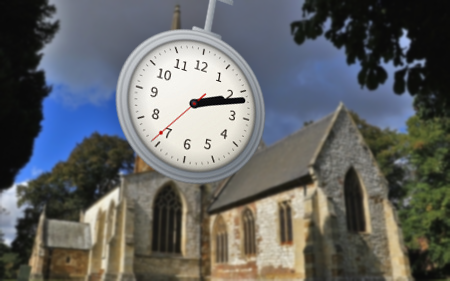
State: h=2 m=11 s=36
